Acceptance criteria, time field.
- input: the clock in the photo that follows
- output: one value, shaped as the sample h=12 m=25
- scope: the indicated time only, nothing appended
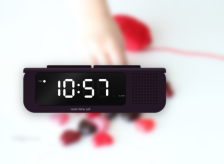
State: h=10 m=57
